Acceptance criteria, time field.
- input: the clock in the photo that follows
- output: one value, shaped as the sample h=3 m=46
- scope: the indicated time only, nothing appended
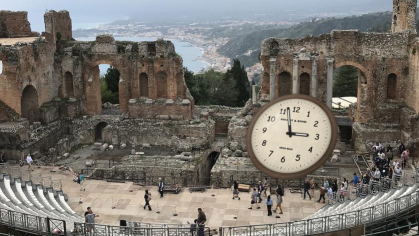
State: h=2 m=57
